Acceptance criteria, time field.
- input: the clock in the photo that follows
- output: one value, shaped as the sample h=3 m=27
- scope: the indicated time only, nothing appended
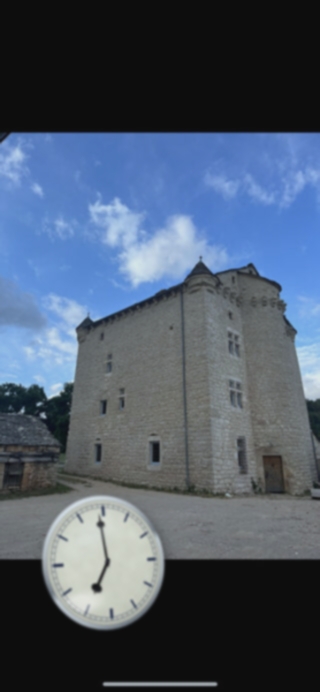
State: h=6 m=59
